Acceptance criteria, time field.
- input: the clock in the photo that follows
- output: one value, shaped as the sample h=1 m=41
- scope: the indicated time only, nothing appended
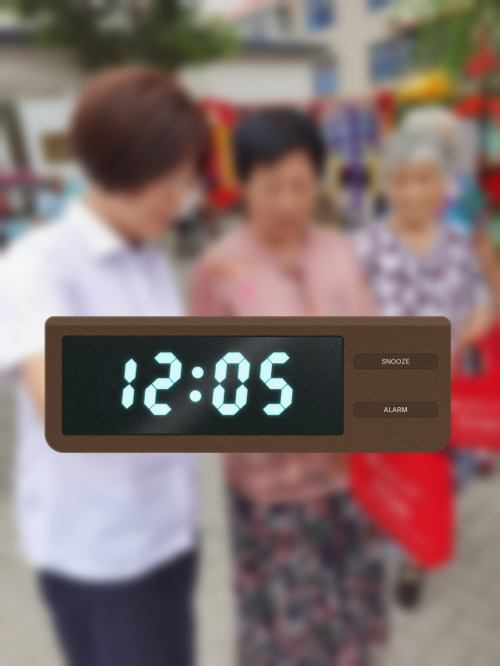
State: h=12 m=5
